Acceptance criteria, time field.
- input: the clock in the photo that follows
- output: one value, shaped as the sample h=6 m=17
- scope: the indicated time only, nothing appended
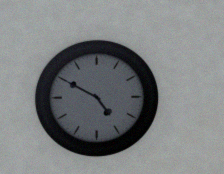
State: h=4 m=50
